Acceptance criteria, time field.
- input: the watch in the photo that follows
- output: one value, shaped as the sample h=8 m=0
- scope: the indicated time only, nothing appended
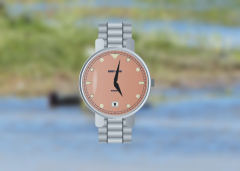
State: h=5 m=2
